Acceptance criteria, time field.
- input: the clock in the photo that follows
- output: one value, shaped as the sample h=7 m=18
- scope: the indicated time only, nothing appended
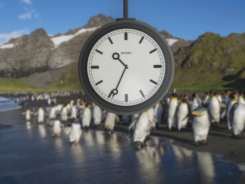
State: h=10 m=34
